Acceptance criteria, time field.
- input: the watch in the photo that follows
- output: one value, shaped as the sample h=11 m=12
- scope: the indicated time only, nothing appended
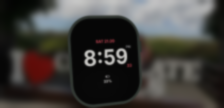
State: h=8 m=59
